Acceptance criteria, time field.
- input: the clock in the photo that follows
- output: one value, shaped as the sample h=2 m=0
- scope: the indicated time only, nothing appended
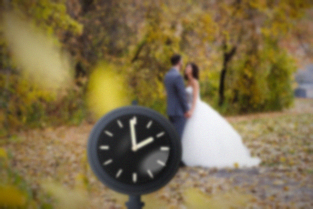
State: h=1 m=59
